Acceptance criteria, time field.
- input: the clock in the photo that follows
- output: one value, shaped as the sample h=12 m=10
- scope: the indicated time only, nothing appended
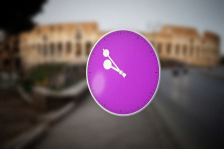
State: h=9 m=53
